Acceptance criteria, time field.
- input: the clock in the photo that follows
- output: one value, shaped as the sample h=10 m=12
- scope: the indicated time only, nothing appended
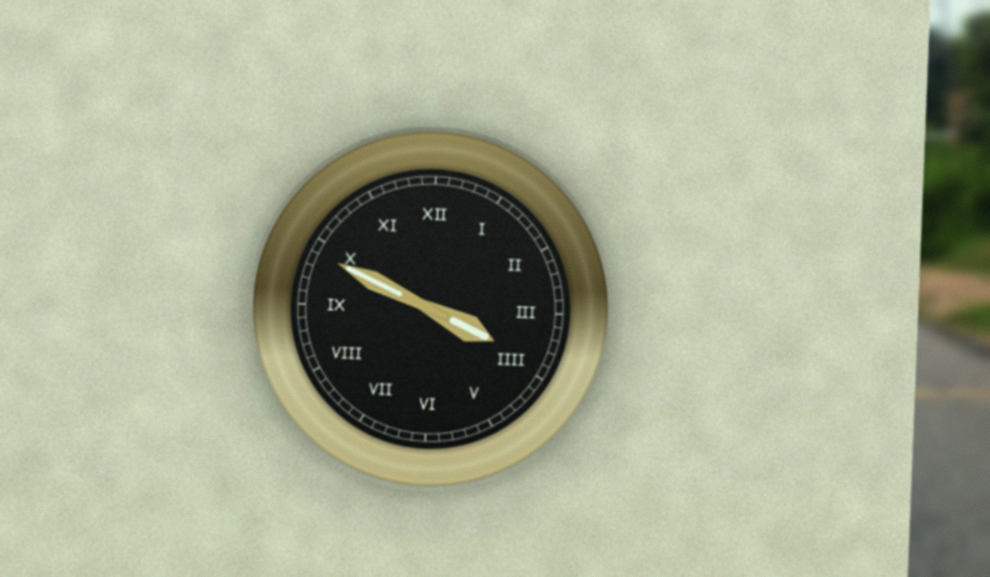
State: h=3 m=49
